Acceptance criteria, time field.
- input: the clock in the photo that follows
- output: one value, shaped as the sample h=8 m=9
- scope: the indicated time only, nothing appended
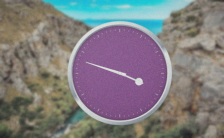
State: h=3 m=48
